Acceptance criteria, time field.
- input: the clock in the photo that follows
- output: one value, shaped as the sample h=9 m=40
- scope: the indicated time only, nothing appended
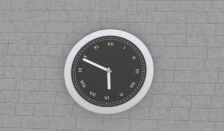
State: h=5 m=49
